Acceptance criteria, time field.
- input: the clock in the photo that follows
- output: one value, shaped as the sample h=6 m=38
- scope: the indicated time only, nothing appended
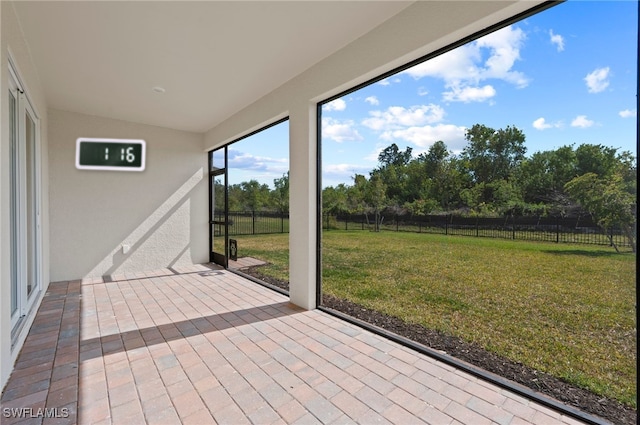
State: h=1 m=16
